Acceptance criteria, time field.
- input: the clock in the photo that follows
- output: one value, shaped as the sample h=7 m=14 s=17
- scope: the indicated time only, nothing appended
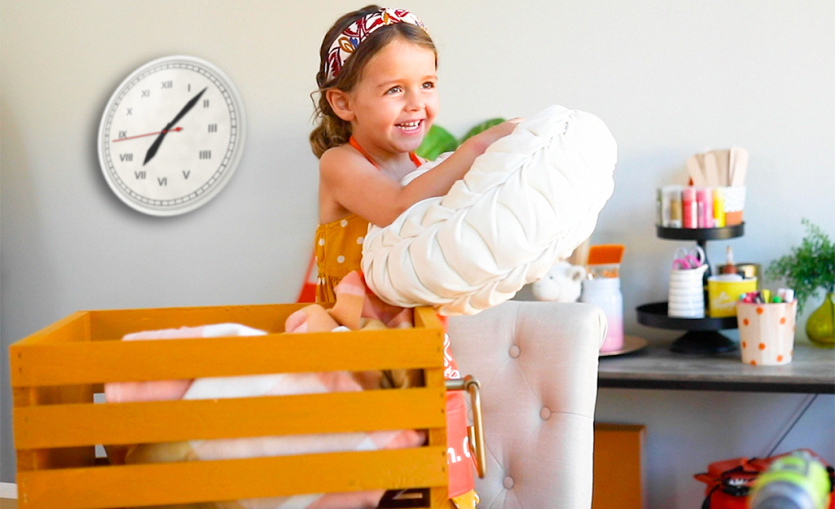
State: h=7 m=7 s=44
